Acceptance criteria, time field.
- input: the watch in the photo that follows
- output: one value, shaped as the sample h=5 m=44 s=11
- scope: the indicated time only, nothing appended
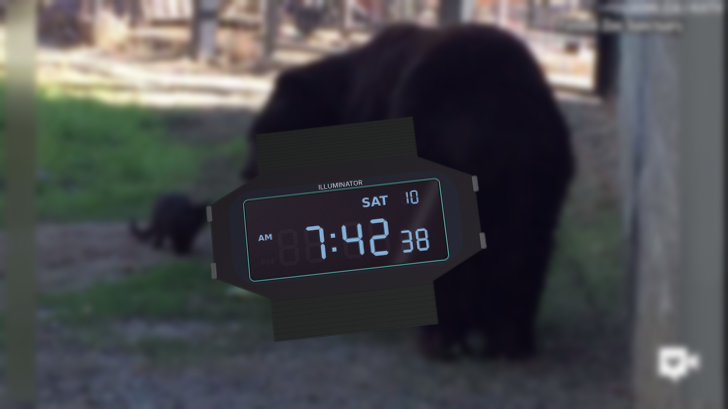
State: h=7 m=42 s=38
